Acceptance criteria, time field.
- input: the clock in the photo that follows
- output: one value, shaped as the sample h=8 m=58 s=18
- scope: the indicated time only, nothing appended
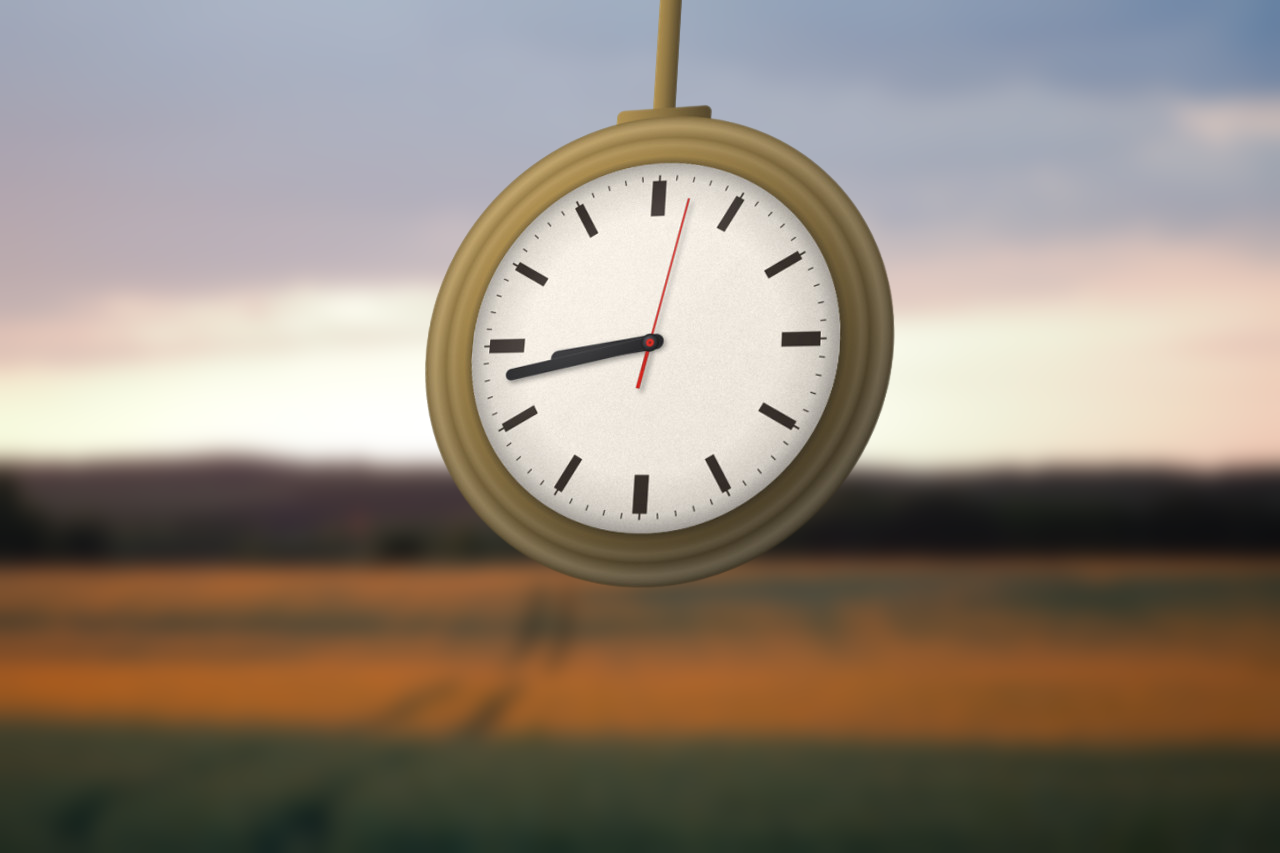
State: h=8 m=43 s=2
